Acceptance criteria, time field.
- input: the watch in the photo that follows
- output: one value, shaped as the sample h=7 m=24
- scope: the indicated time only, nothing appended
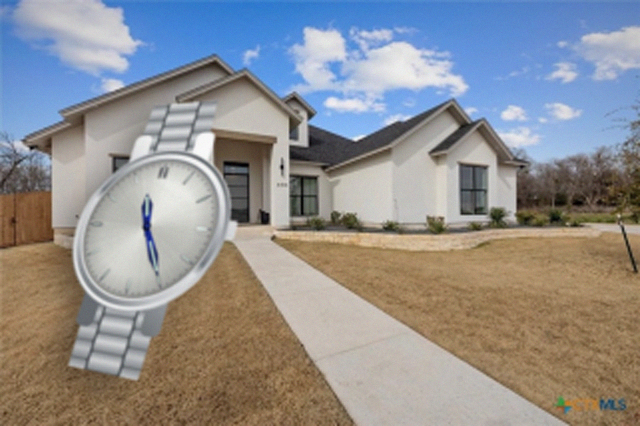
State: h=11 m=25
